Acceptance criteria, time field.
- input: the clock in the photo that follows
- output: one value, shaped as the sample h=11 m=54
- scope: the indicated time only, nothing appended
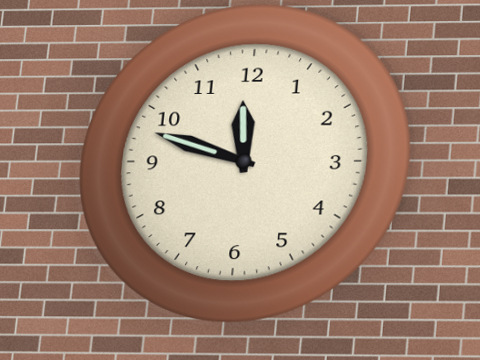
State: h=11 m=48
